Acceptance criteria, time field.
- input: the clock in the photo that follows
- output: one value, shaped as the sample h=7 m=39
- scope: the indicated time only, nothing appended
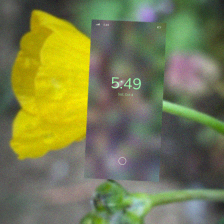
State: h=5 m=49
